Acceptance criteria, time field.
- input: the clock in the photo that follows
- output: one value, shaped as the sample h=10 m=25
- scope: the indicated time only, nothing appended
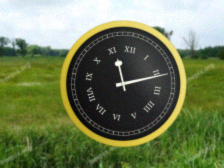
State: h=11 m=11
